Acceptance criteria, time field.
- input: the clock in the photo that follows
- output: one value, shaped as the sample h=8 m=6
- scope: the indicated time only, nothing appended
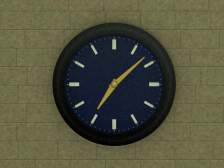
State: h=7 m=8
